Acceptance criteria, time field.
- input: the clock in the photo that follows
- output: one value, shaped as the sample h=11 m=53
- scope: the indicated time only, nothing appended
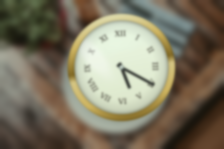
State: h=5 m=20
